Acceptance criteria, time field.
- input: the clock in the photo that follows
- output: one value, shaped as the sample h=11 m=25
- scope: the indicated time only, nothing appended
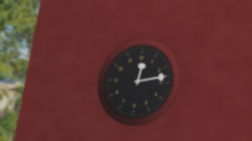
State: h=12 m=13
